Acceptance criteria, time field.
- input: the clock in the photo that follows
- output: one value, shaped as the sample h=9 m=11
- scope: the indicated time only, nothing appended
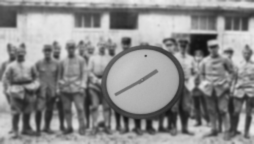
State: h=1 m=39
